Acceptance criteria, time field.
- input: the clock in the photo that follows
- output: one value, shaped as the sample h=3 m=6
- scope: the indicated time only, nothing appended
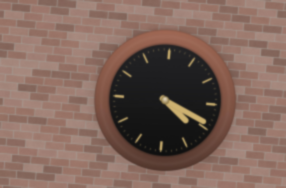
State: h=4 m=19
